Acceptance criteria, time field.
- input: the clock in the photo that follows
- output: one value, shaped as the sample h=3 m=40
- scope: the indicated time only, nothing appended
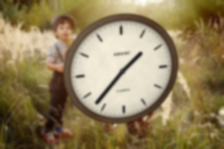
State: h=1 m=37
